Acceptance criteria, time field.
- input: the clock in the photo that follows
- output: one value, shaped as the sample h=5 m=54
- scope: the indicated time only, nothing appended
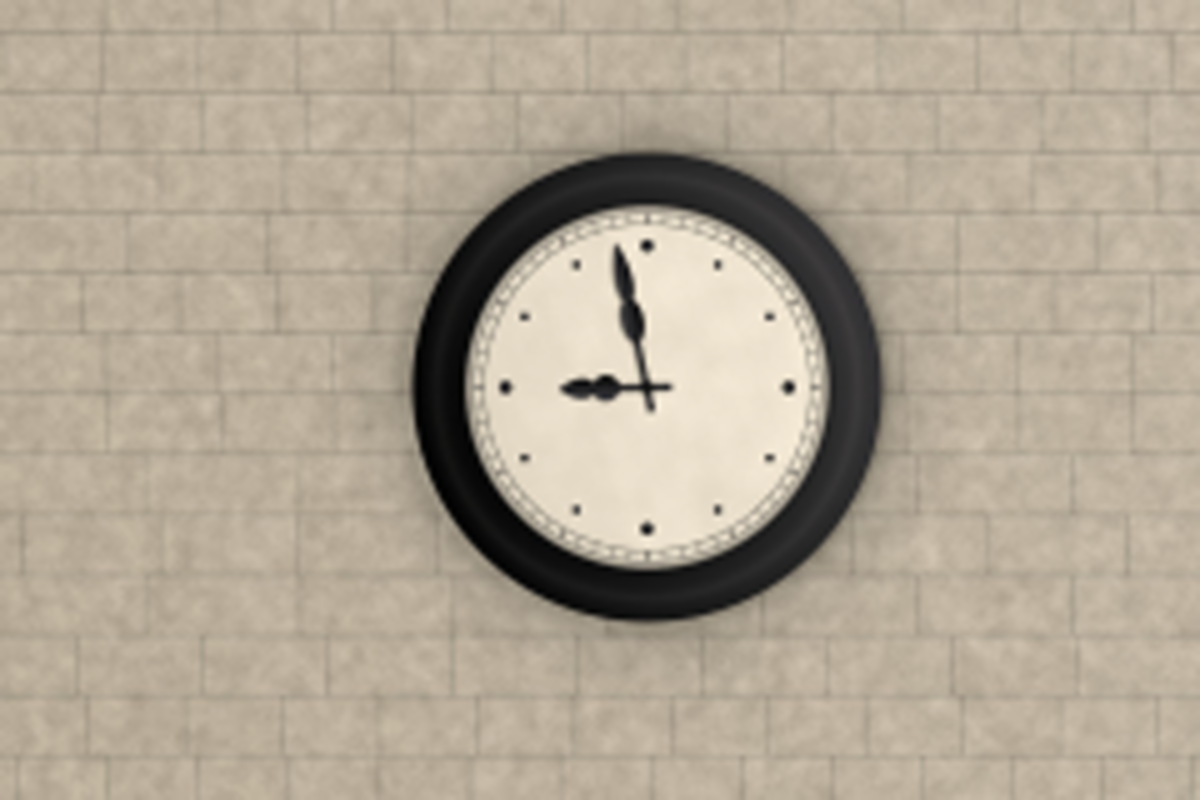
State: h=8 m=58
